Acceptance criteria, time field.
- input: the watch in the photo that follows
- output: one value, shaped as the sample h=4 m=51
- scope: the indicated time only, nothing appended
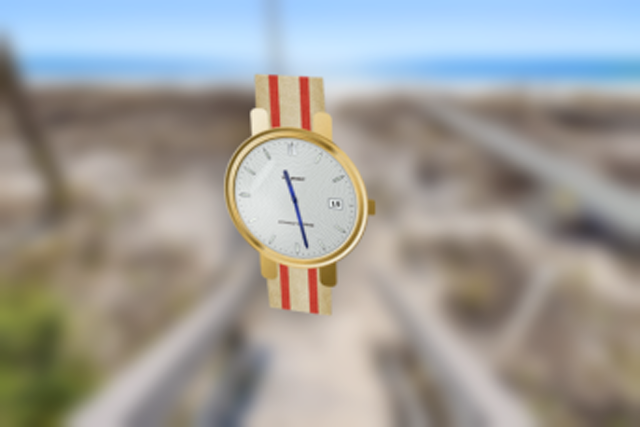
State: h=11 m=28
